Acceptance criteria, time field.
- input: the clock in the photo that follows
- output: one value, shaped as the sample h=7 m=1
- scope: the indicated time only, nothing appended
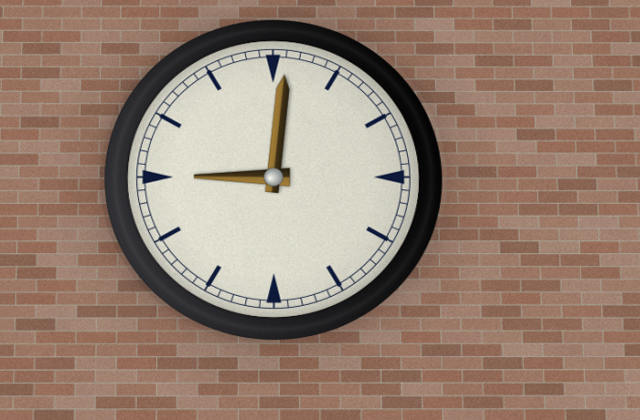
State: h=9 m=1
